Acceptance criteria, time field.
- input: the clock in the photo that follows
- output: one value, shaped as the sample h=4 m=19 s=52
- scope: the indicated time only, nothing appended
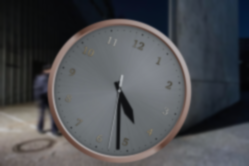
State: h=4 m=26 s=28
